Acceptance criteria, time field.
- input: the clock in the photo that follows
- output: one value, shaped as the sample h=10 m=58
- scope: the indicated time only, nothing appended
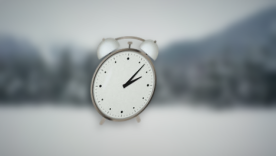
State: h=2 m=7
